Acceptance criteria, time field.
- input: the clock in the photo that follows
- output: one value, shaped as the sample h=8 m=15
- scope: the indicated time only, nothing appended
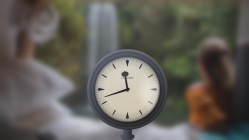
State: h=11 m=42
